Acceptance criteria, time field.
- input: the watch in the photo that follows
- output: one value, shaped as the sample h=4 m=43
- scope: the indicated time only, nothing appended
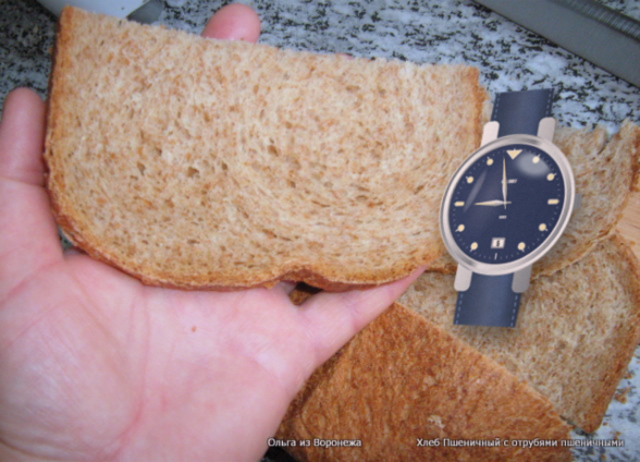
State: h=8 m=58
